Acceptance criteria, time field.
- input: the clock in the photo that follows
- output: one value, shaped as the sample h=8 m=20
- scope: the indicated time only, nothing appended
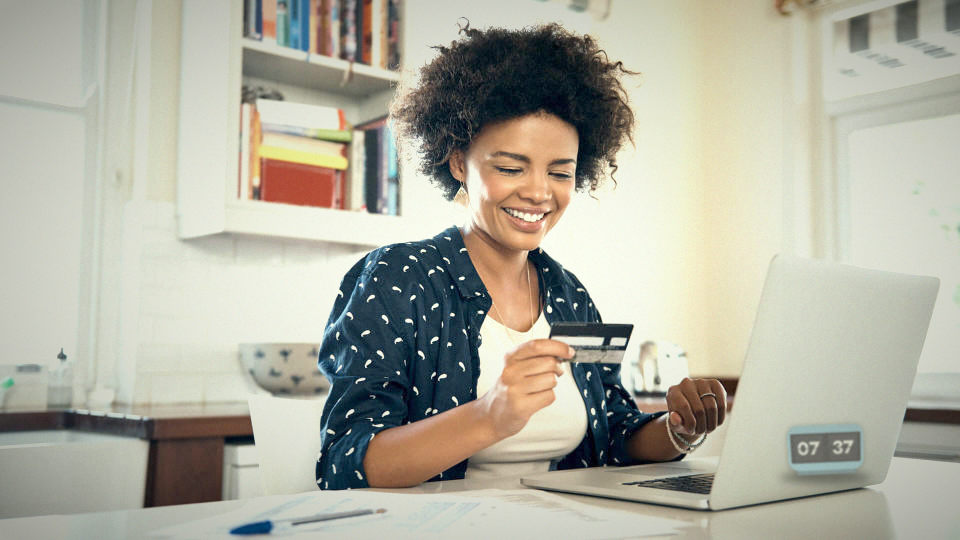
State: h=7 m=37
